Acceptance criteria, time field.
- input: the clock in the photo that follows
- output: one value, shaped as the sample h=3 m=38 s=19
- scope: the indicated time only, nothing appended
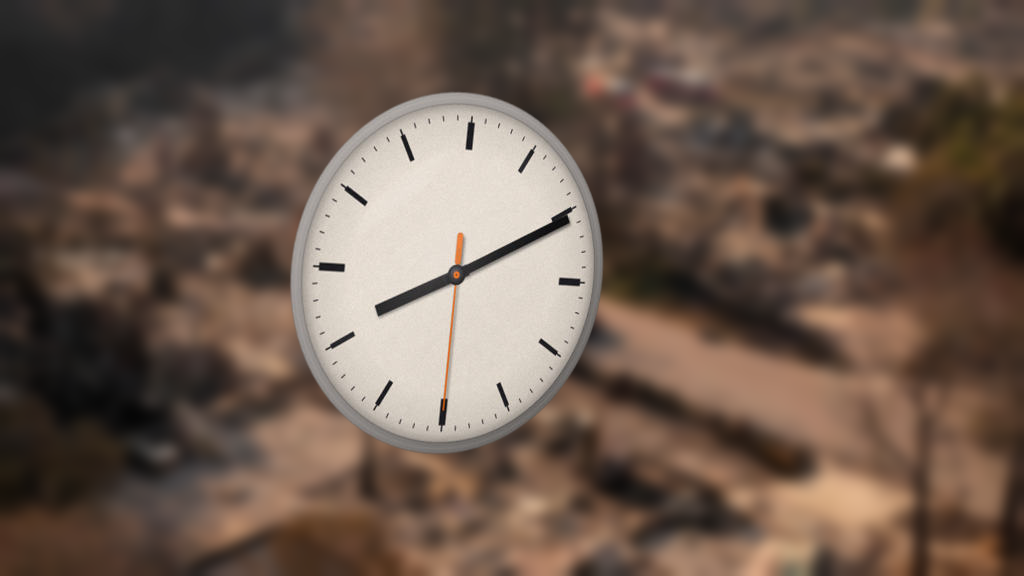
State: h=8 m=10 s=30
